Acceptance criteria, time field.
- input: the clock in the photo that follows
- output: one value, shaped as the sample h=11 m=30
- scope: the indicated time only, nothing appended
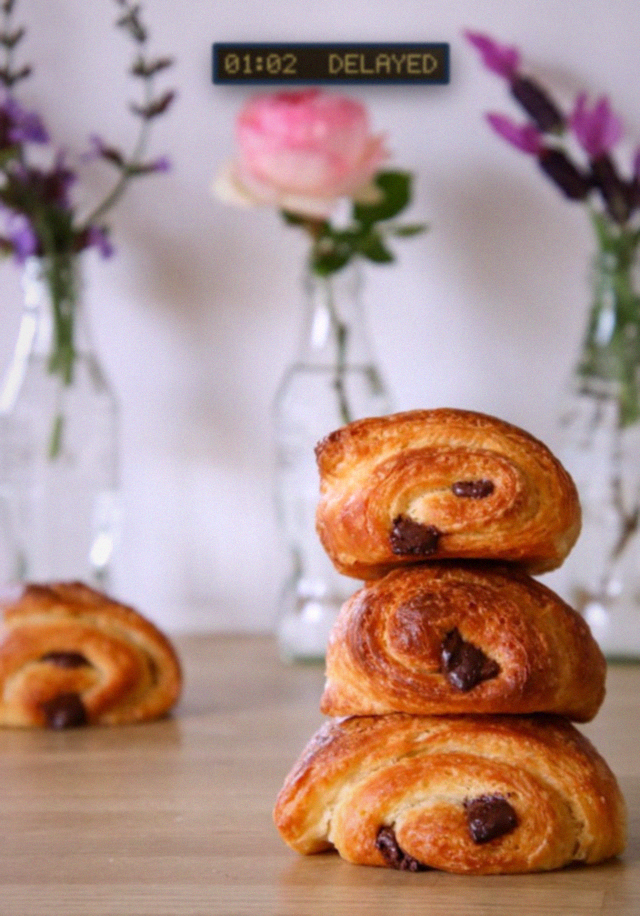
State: h=1 m=2
